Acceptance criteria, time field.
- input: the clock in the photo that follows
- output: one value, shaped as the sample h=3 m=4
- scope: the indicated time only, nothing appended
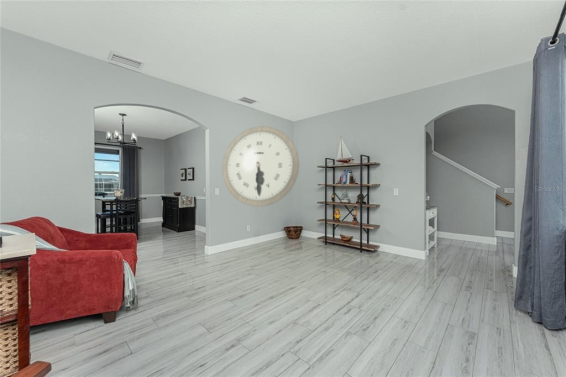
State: h=5 m=29
